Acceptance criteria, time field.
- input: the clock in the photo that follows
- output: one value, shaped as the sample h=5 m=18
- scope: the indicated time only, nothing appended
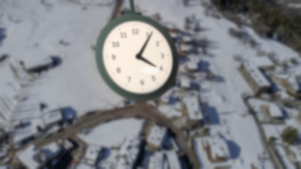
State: h=4 m=6
